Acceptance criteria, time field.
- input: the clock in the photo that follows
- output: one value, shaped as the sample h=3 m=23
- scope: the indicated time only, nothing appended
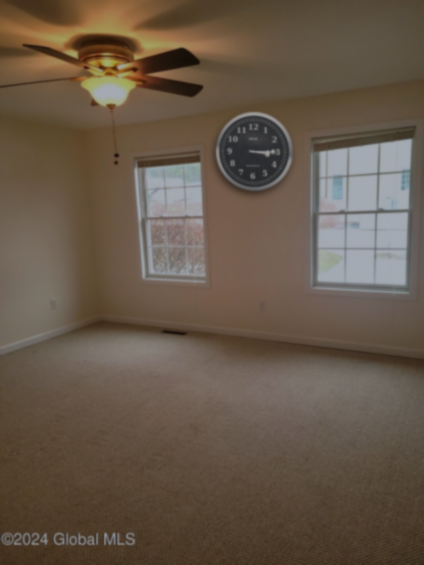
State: h=3 m=15
